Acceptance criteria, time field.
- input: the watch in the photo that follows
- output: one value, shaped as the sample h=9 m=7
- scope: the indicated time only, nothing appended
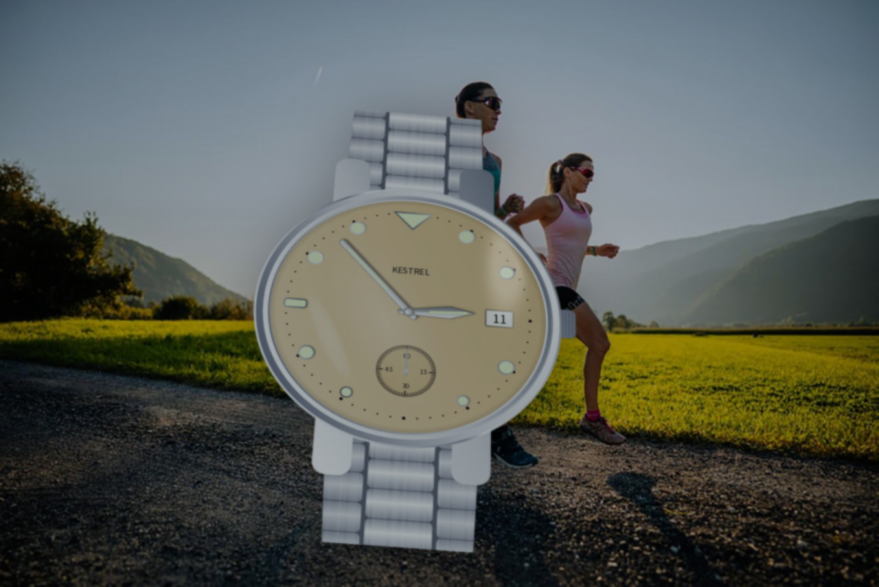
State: h=2 m=53
